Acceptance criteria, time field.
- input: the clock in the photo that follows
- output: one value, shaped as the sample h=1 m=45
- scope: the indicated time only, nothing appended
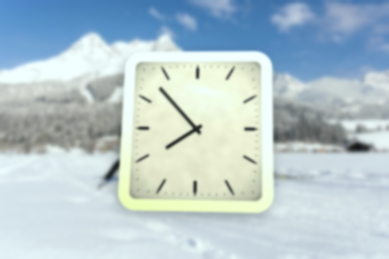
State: h=7 m=53
